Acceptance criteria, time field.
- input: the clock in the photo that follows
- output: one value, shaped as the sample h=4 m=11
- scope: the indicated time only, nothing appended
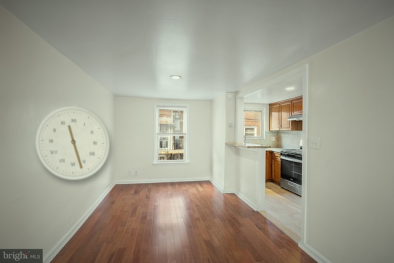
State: h=11 m=27
